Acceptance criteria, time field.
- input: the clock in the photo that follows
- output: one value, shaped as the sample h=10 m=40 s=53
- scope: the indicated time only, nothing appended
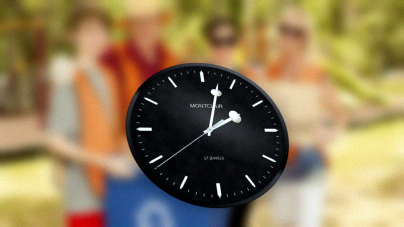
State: h=2 m=2 s=39
